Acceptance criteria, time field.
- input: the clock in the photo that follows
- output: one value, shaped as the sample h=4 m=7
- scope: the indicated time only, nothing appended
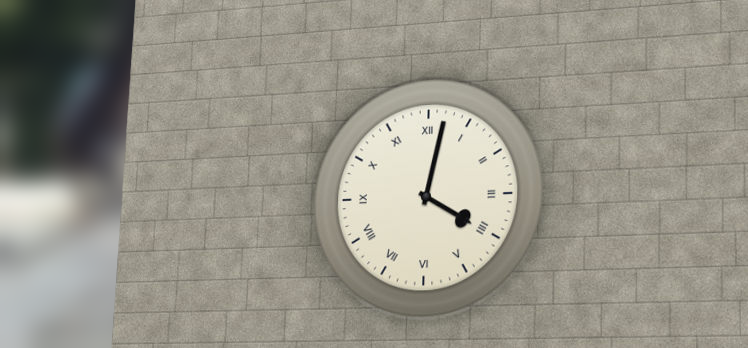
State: h=4 m=2
